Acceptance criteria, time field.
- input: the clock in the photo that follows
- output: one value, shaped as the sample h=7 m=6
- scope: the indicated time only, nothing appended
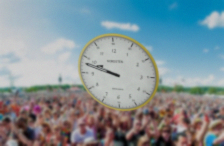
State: h=9 m=48
